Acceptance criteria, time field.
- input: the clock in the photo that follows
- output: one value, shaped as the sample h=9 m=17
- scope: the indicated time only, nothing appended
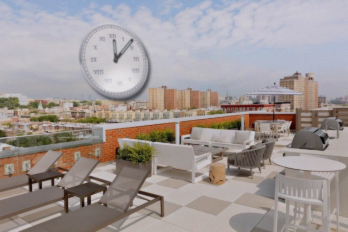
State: h=12 m=8
